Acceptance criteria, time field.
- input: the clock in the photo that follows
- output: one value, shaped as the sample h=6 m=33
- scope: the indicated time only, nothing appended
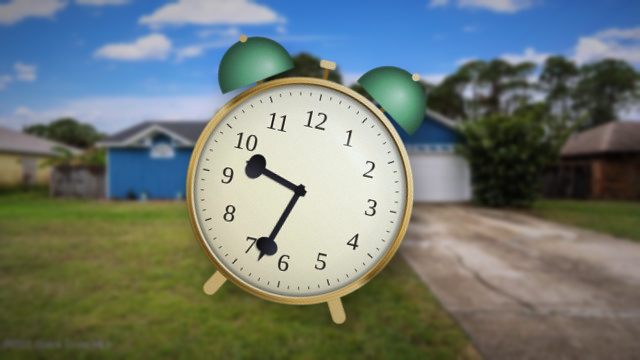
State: h=9 m=33
